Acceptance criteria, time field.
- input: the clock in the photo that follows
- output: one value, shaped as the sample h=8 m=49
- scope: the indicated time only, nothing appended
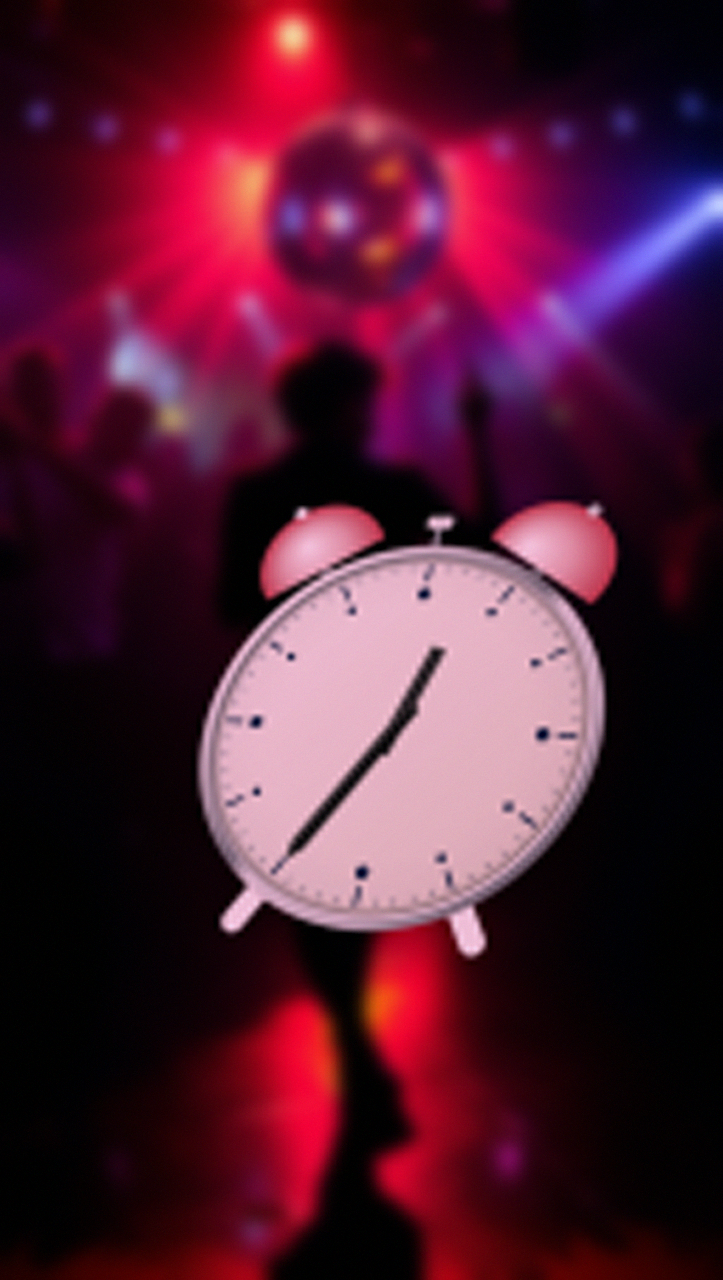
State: h=12 m=35
